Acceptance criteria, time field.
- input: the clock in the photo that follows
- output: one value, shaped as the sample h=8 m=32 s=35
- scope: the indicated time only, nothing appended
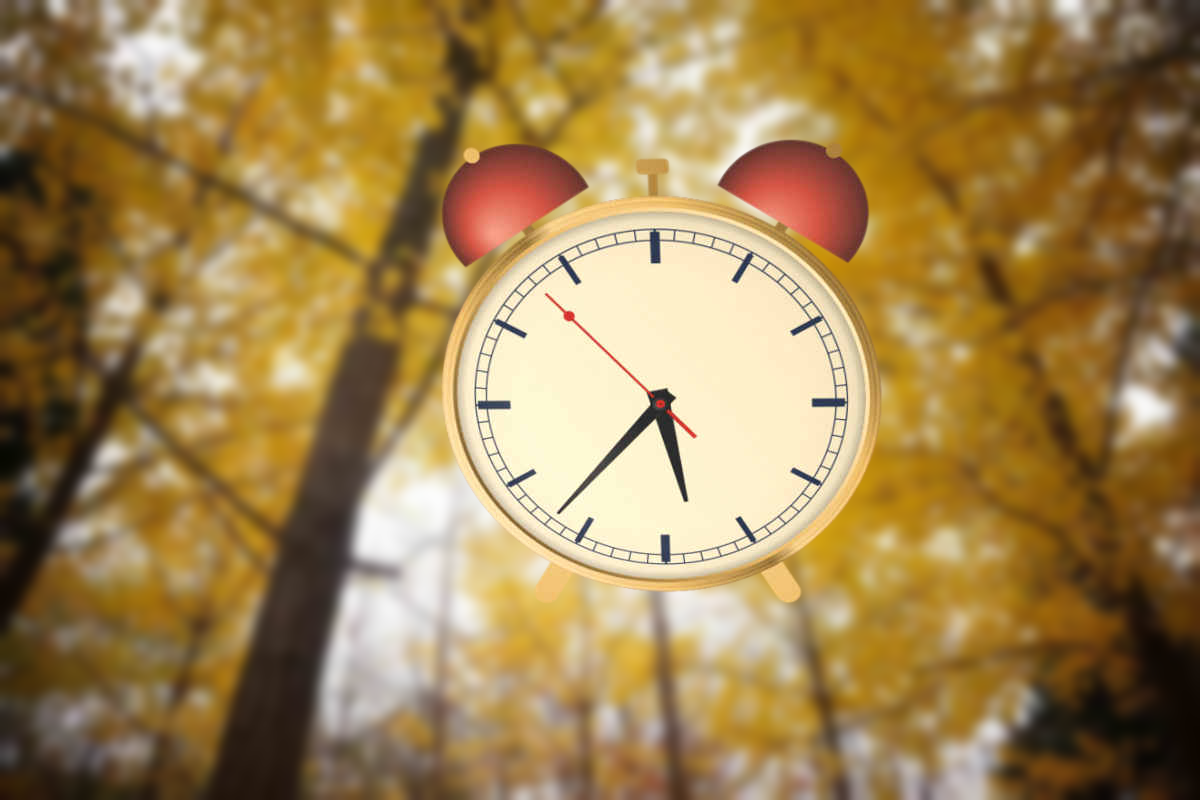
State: h=5 m=36 s=53
